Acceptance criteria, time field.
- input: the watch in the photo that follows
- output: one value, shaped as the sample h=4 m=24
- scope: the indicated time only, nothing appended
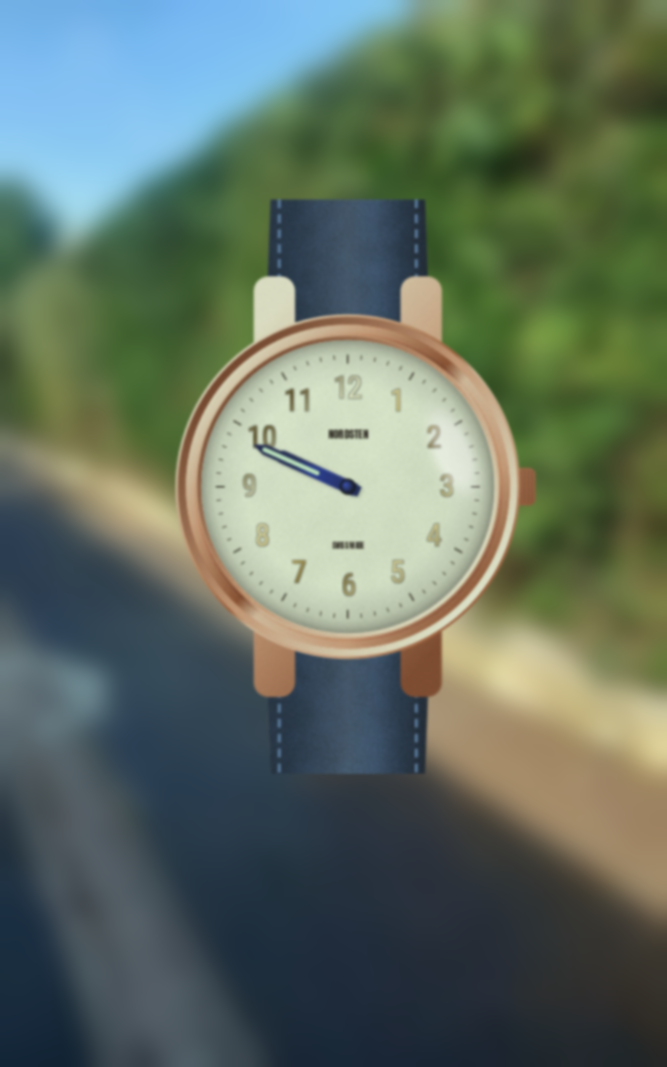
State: h=9 m=49
